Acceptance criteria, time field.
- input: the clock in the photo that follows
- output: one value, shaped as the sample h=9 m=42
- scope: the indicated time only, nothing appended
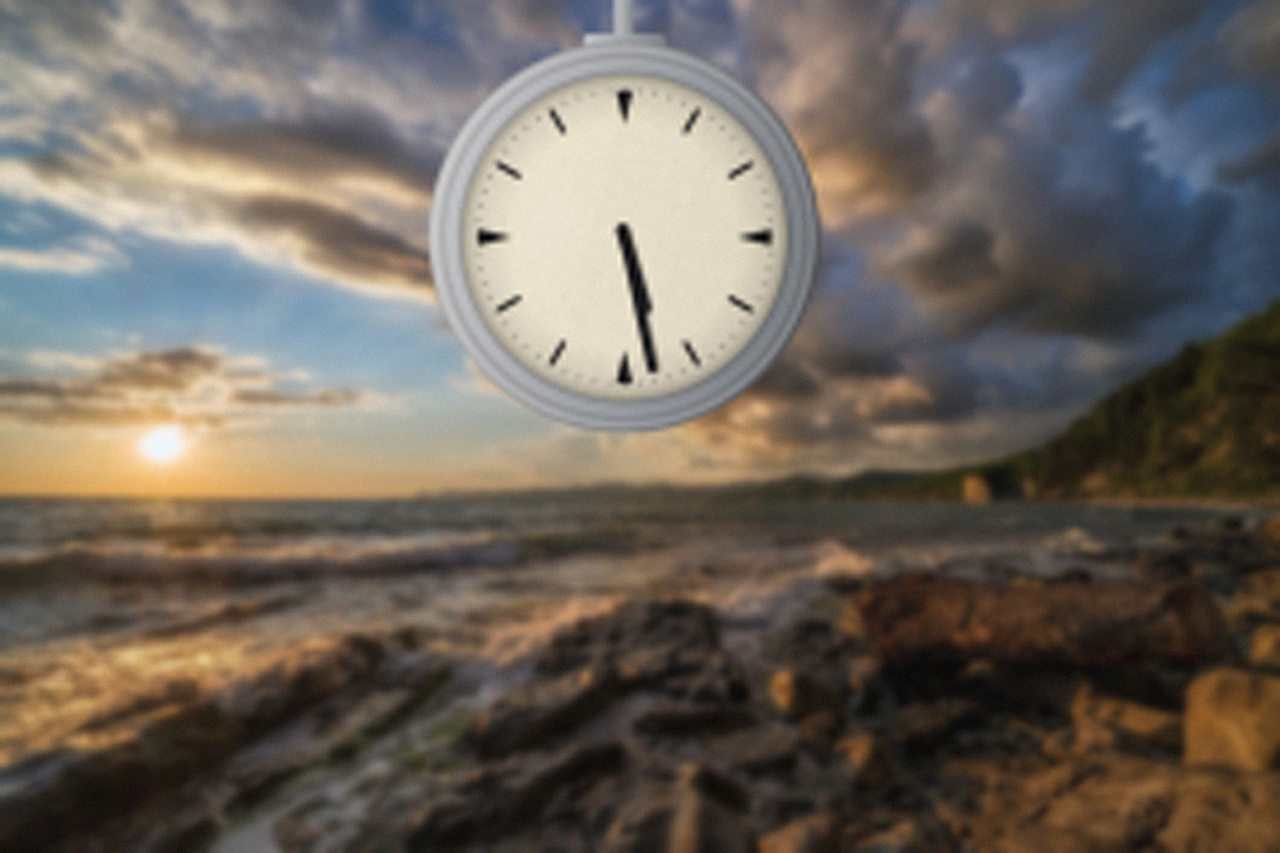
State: h=5 m=28
